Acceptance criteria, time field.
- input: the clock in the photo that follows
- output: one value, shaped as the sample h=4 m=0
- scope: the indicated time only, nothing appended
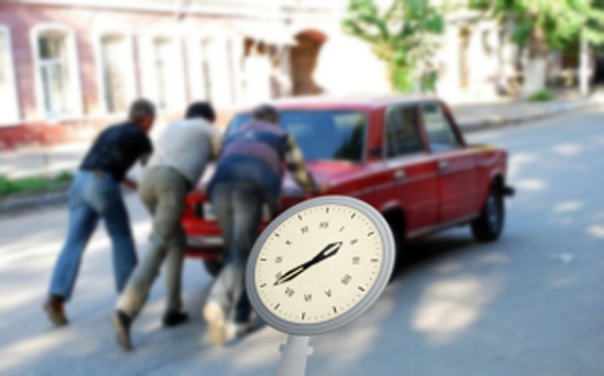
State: h=1 m=39
